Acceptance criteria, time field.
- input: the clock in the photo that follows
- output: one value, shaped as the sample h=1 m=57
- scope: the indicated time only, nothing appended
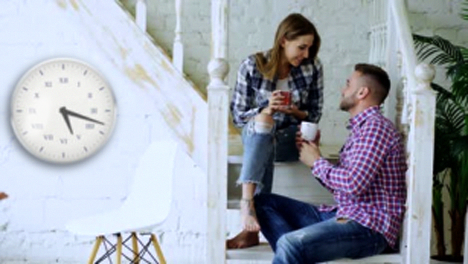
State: h=5 m=18
